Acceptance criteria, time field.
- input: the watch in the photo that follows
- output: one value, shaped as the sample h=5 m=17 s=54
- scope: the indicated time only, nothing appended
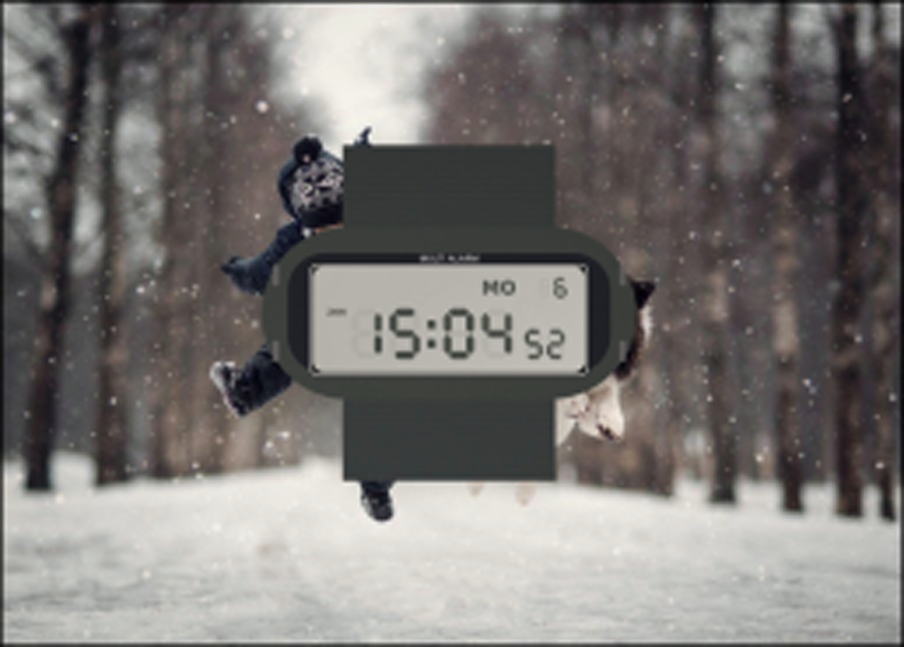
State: h=15 m=4 s=52
